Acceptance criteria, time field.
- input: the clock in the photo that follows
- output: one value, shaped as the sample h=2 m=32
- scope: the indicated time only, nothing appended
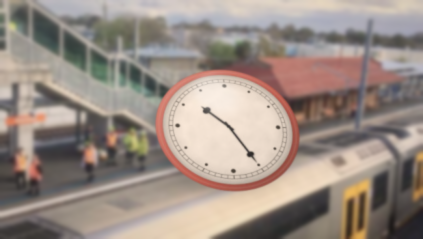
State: h=10 m=25
